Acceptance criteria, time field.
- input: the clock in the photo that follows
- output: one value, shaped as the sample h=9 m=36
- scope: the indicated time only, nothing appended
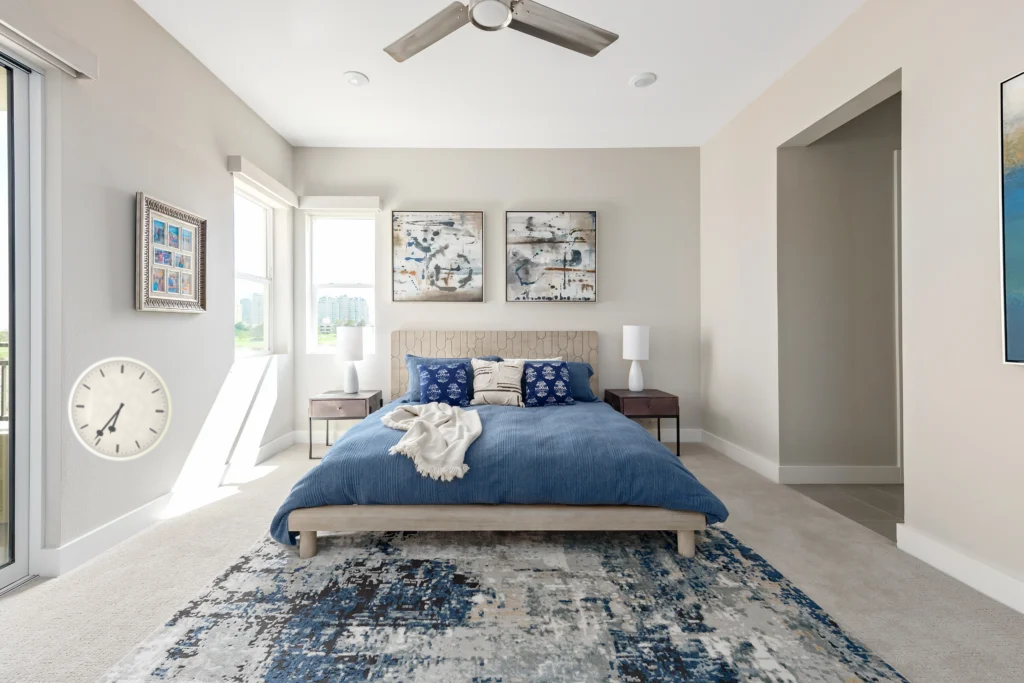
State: h=6 m=36
